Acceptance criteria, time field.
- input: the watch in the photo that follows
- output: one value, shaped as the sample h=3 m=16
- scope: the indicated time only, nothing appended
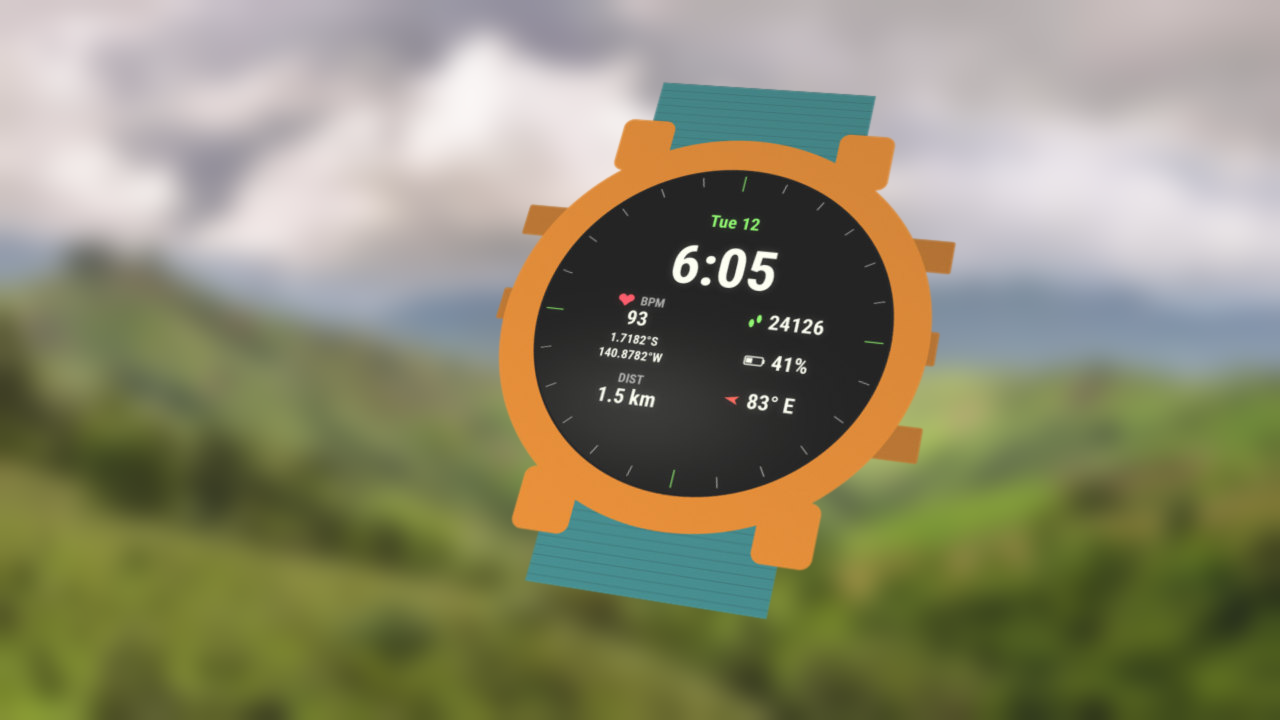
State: h=6 m=5
